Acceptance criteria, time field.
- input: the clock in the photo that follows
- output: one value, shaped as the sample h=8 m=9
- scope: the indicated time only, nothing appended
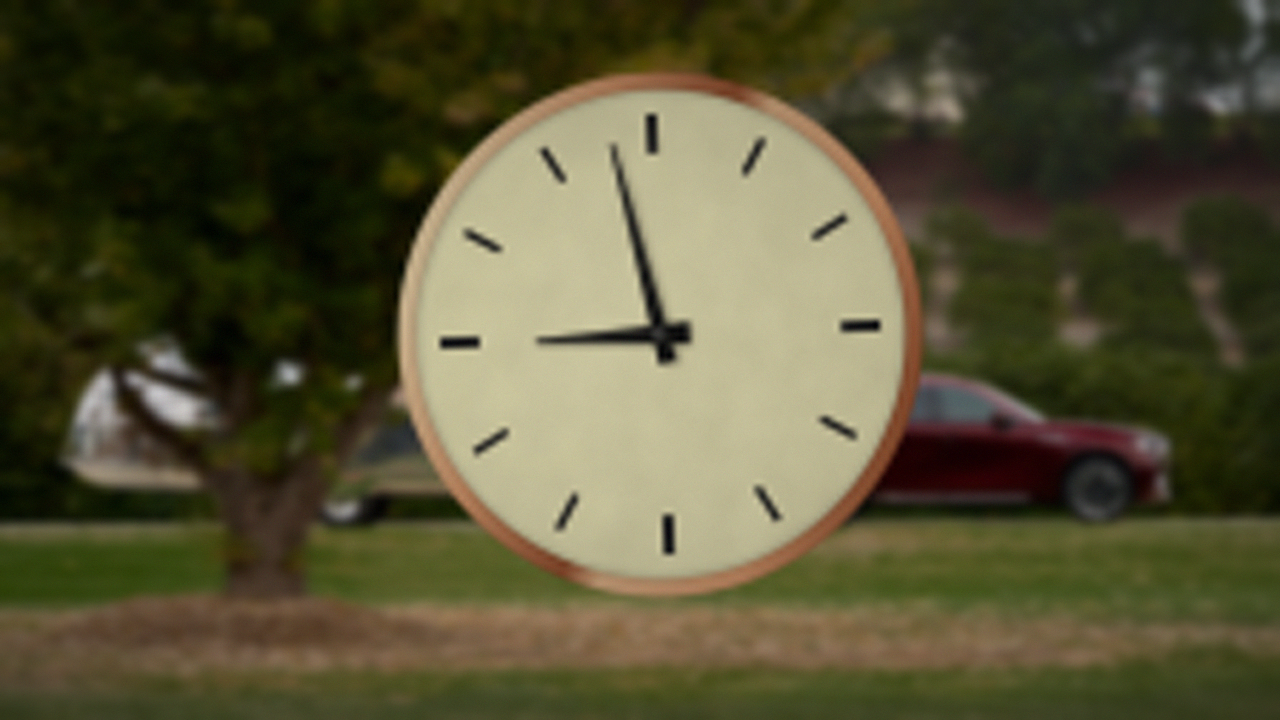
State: h=8 m=58
